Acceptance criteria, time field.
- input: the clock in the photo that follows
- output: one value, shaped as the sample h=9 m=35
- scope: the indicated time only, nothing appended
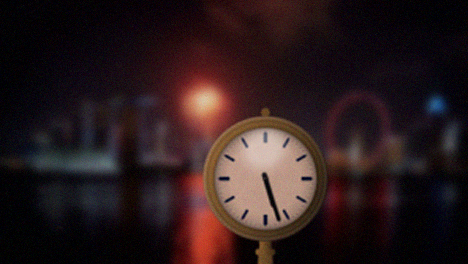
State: h=5 m=27
